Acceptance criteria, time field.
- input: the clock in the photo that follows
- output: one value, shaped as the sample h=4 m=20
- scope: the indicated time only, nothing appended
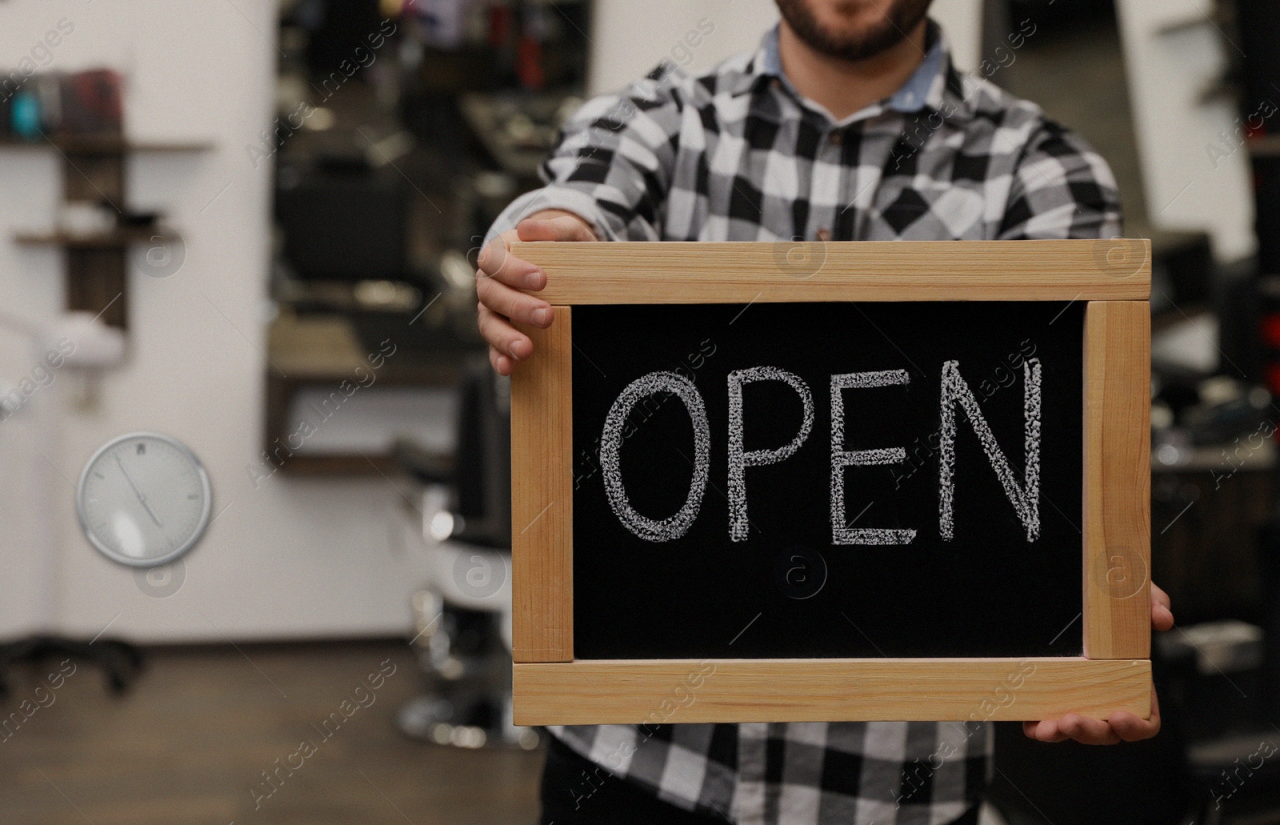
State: h=4 m=55
